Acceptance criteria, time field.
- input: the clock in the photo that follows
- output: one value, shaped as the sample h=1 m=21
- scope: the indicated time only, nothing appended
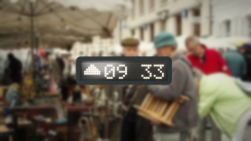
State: h=9 m=33
